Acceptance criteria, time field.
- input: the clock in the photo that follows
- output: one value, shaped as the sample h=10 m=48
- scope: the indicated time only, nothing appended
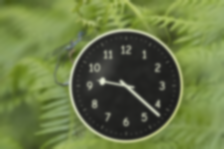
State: h=9 m=22
